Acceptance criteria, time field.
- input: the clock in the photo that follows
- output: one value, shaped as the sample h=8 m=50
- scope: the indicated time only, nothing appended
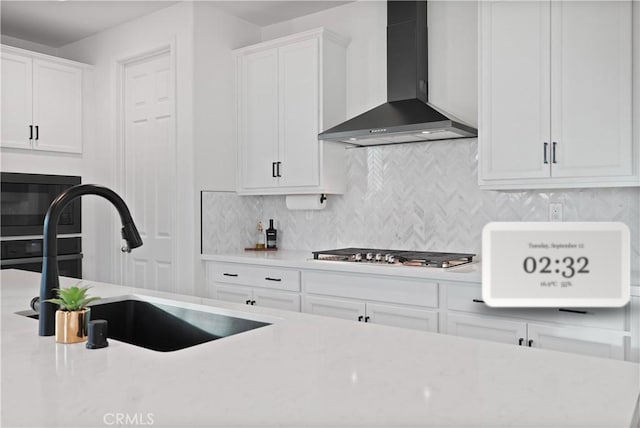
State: h=2 m=32
